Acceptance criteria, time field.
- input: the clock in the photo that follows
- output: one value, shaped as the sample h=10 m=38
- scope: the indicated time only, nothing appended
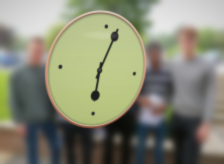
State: h=6 m=3
